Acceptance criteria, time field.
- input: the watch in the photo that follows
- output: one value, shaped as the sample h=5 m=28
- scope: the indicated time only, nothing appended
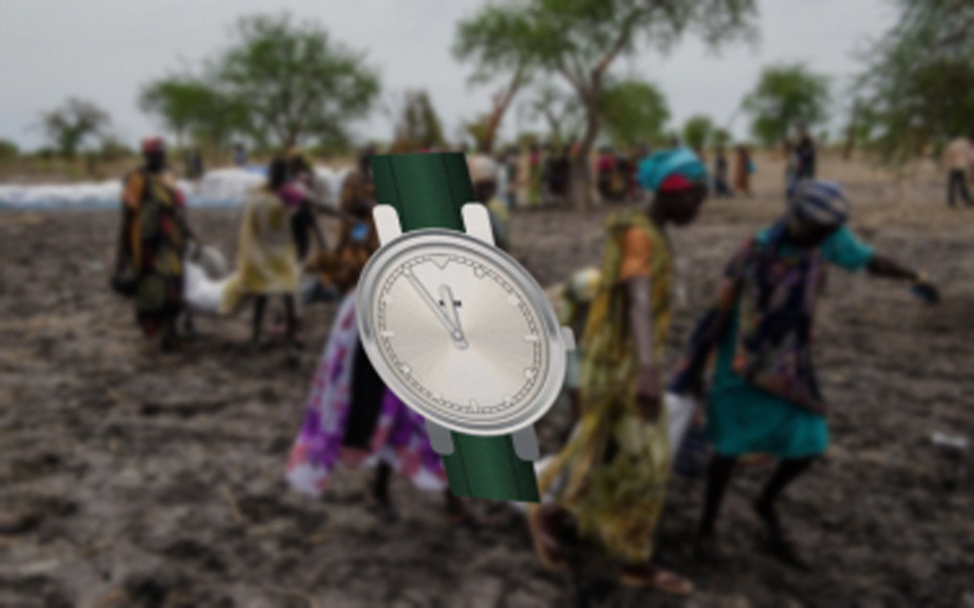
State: h=11 m=55
